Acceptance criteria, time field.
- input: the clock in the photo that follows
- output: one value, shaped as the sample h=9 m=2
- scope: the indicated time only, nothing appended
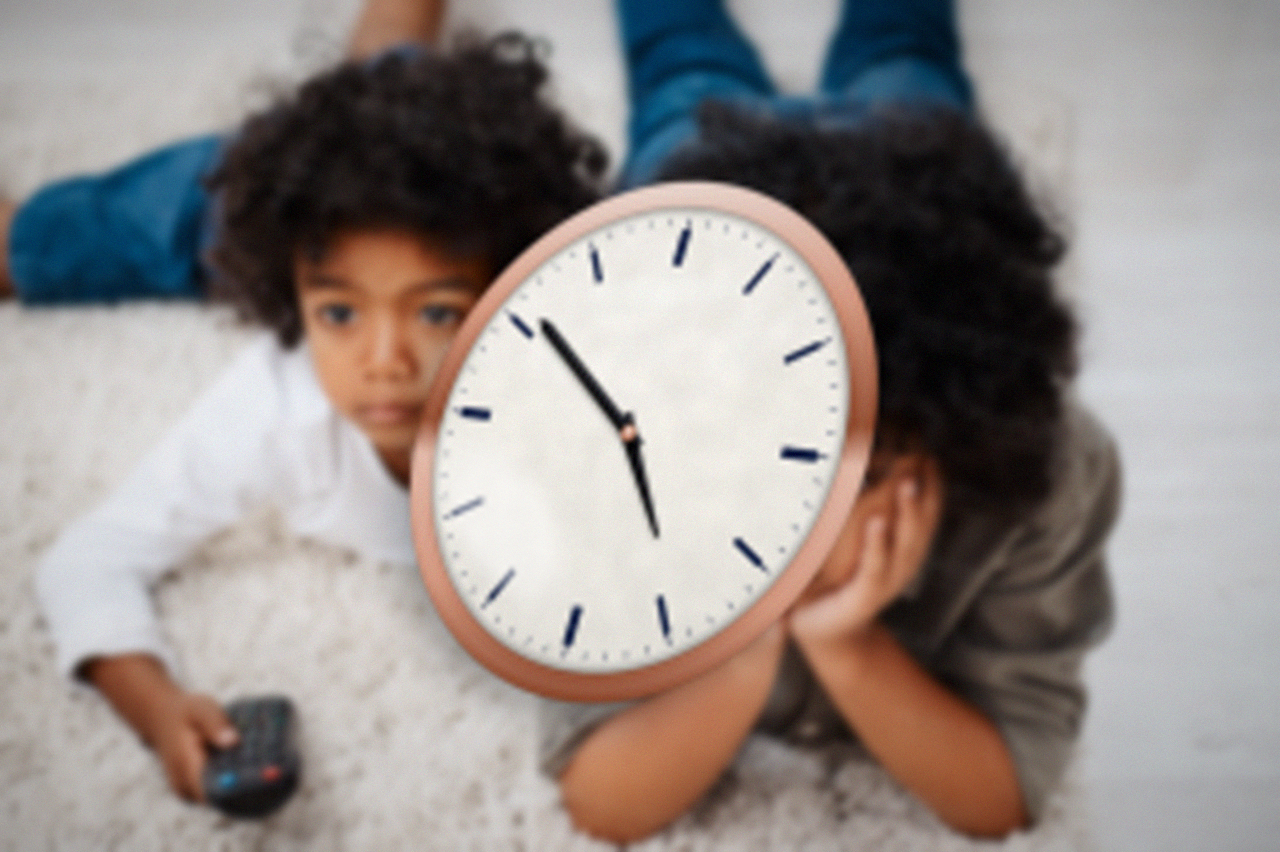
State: h=4 m=51
